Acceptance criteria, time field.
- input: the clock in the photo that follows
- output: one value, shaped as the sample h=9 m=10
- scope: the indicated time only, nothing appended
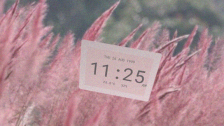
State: h=11 m=25
